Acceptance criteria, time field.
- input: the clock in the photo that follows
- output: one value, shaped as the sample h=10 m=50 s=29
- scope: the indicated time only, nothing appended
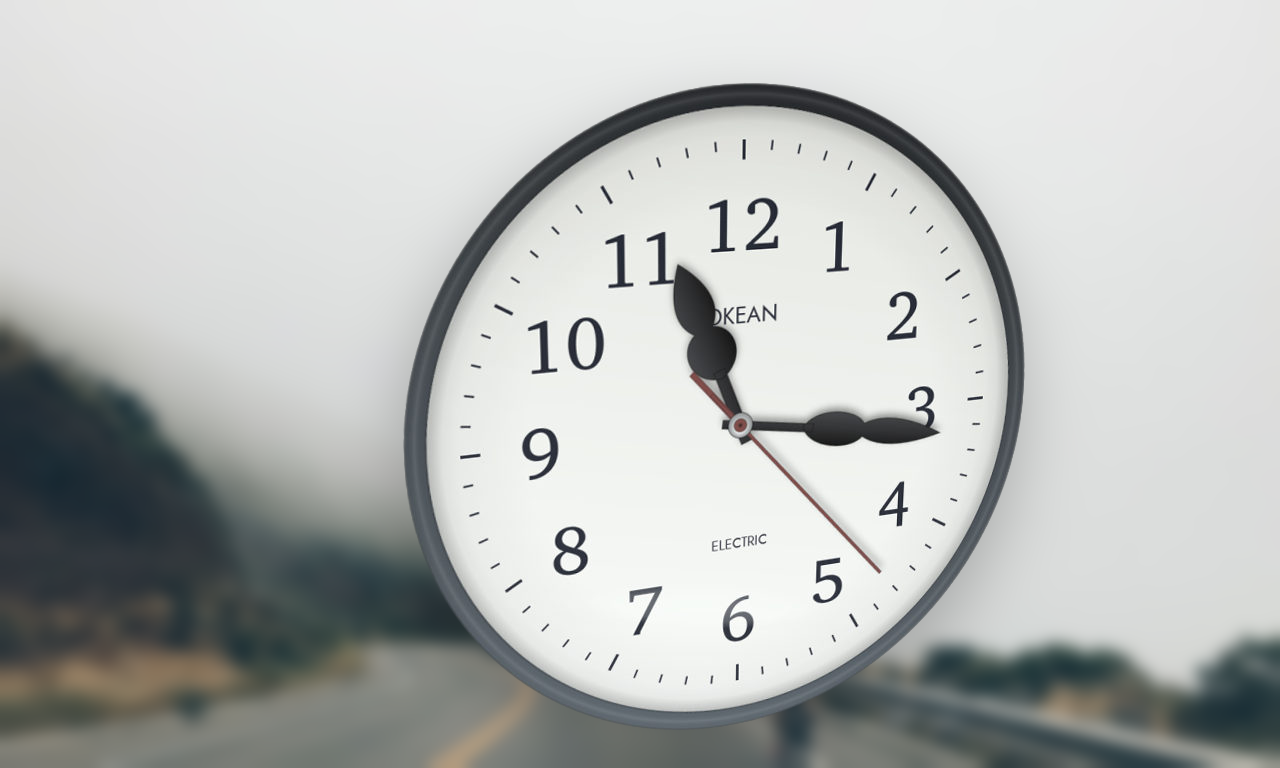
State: h=11 m=16 s=23
